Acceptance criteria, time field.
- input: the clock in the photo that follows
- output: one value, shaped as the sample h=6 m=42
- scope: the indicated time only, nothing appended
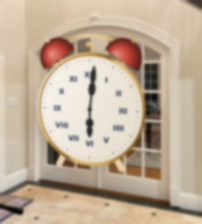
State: h=6 m=1
